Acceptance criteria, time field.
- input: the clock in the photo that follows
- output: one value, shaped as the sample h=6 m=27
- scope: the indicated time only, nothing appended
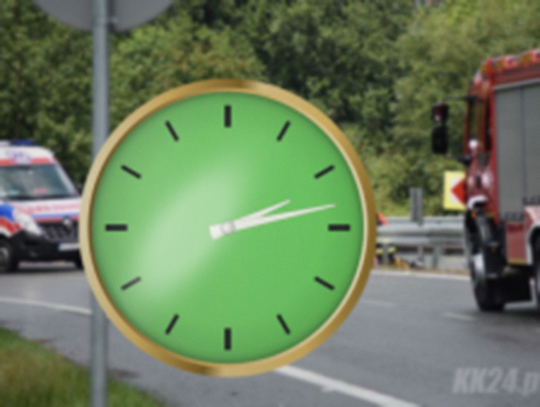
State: h=2 m=13
